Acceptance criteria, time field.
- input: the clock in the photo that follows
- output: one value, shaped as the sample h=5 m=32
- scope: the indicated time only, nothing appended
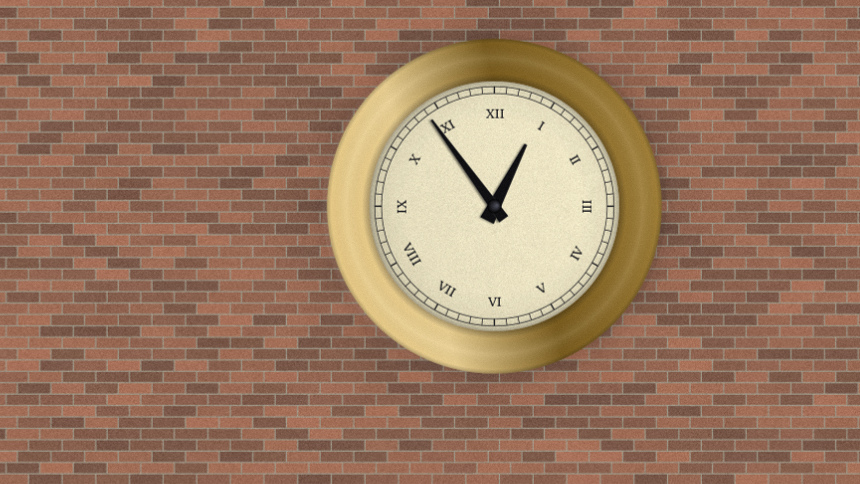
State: h=12 m=54
